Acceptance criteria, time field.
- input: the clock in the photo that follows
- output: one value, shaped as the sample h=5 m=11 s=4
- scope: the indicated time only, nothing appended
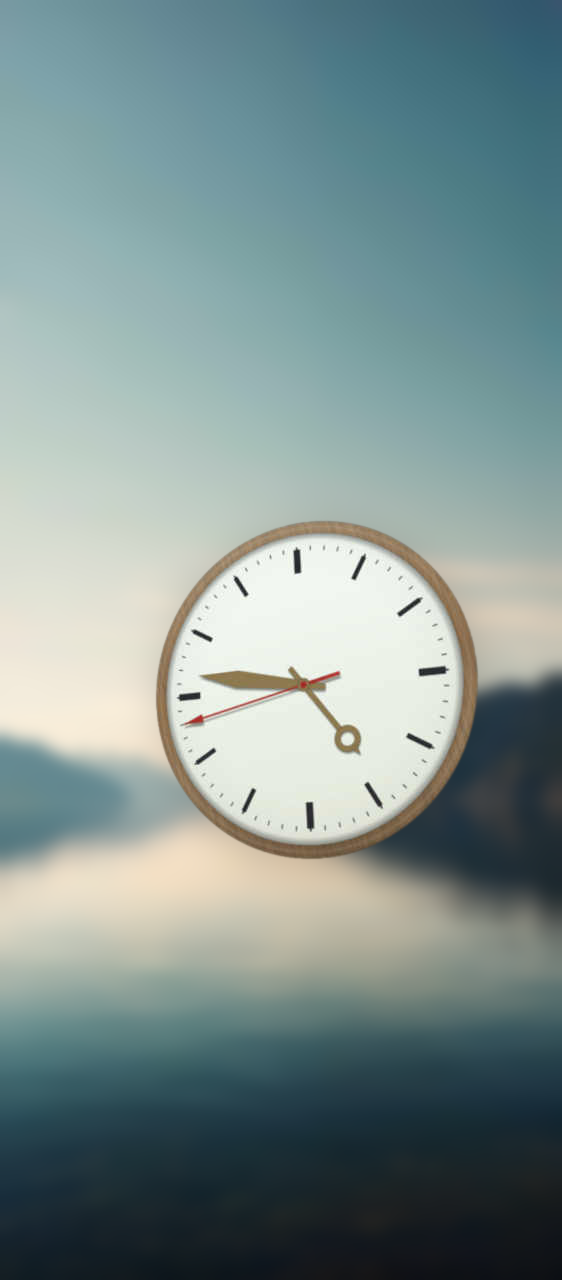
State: h=4 m=46 s=43
